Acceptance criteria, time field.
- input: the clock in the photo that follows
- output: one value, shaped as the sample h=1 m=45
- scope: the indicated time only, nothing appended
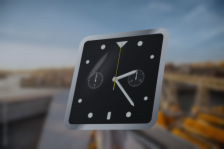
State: h=2 m=23
